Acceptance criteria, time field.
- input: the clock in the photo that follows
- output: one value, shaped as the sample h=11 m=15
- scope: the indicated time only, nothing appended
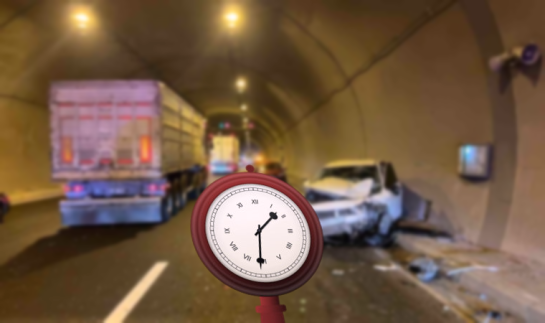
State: h=1 m=31
